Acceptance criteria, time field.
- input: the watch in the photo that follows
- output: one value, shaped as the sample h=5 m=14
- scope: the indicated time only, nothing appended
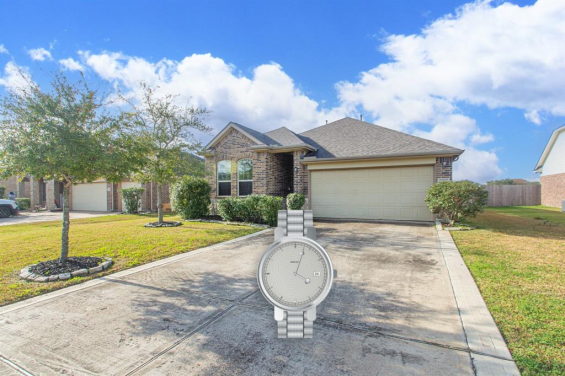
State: h=4 m=3
